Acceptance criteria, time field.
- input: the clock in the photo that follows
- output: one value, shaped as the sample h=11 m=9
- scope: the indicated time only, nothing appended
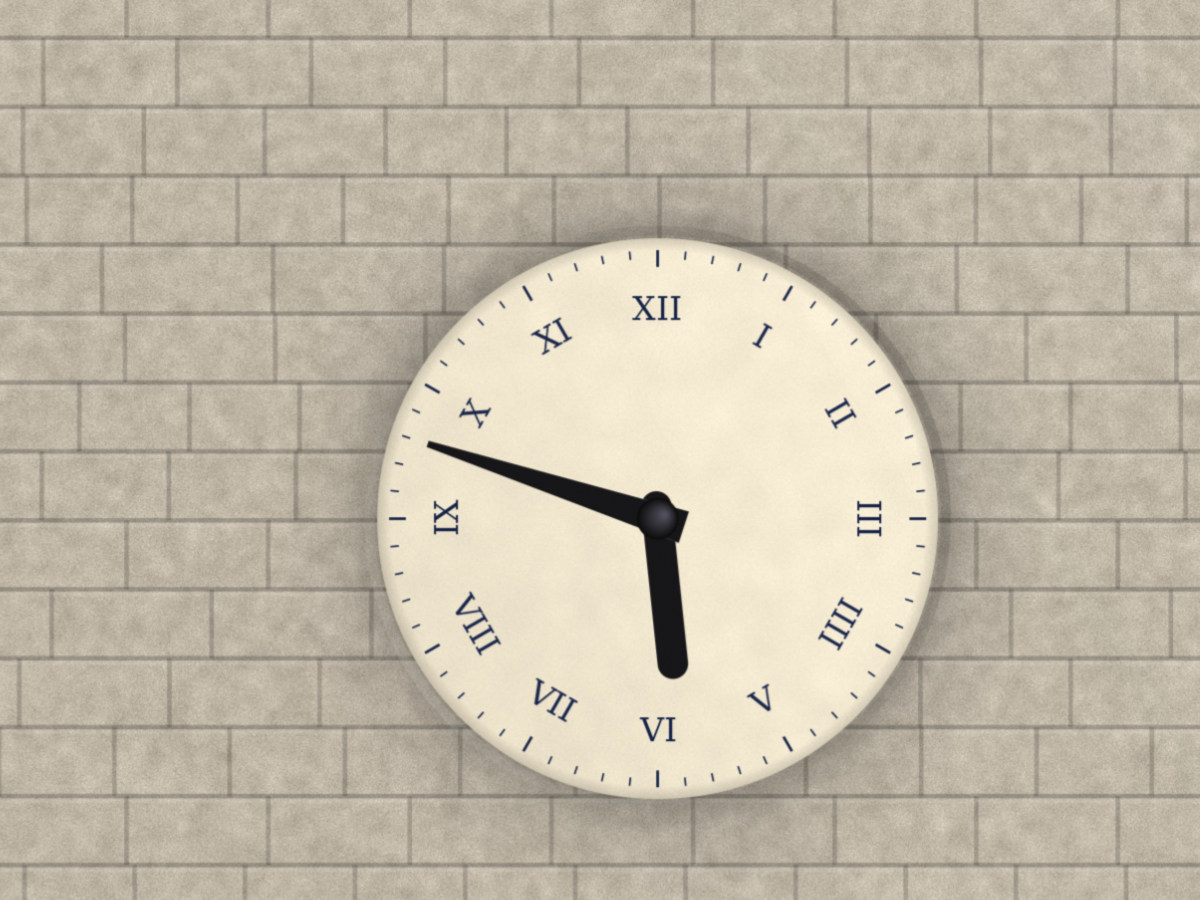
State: h=5 m=48
